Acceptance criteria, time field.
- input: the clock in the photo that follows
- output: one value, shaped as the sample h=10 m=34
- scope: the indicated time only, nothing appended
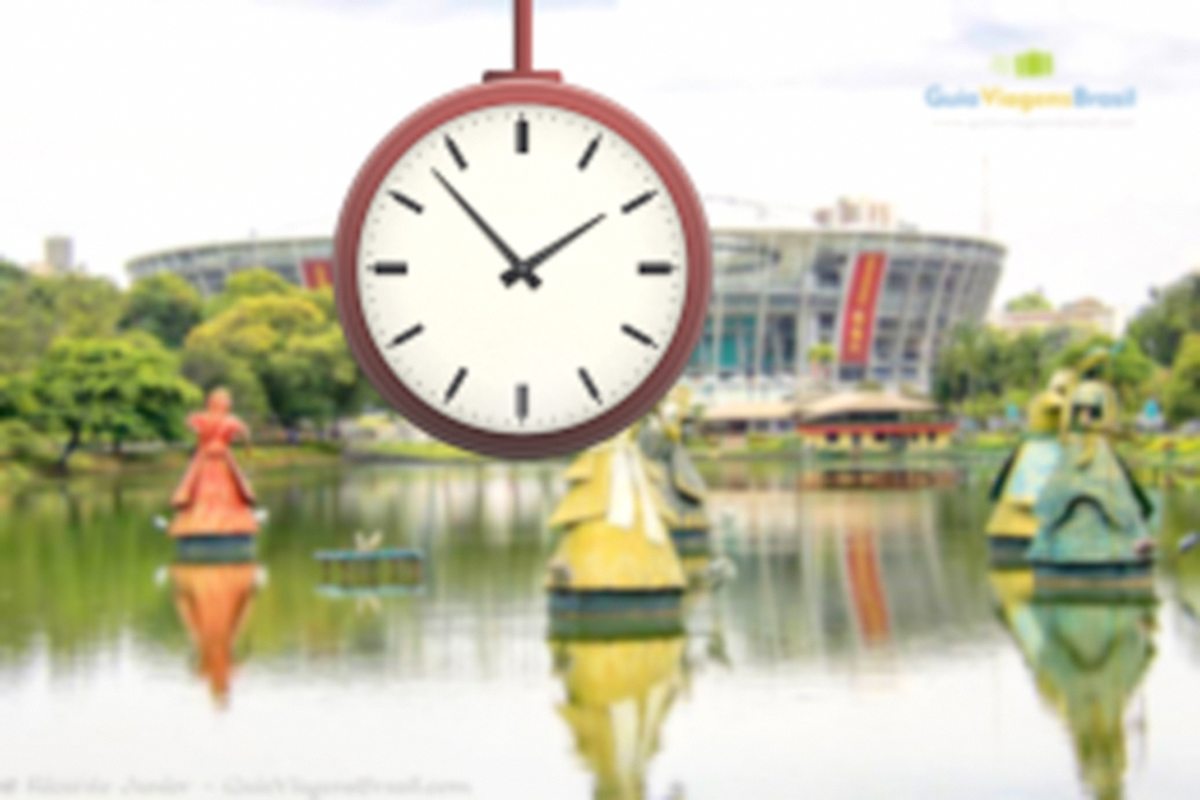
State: h=1 m=53
